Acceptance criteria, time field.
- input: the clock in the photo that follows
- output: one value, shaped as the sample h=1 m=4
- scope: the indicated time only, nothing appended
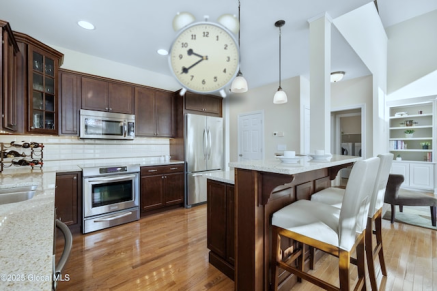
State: h=9 m=39
